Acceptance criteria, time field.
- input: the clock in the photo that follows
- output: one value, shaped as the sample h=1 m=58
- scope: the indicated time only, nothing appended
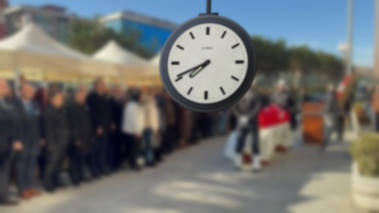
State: h=7 m=41
